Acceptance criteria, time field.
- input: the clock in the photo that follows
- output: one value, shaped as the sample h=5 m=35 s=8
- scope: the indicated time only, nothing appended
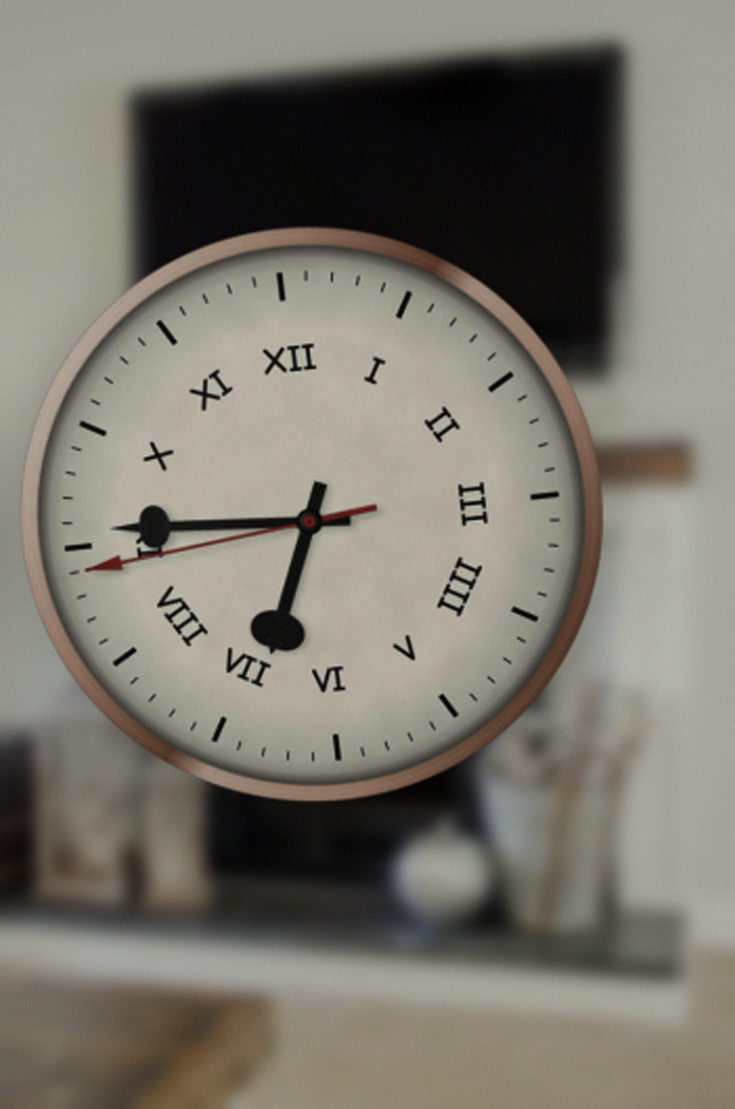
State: h=6 m=45 s=44
